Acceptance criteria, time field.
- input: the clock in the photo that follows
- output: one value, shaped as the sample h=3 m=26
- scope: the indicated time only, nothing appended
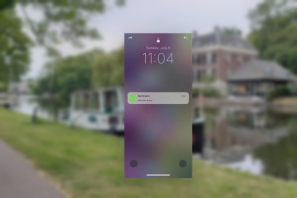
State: h=11 m=4
